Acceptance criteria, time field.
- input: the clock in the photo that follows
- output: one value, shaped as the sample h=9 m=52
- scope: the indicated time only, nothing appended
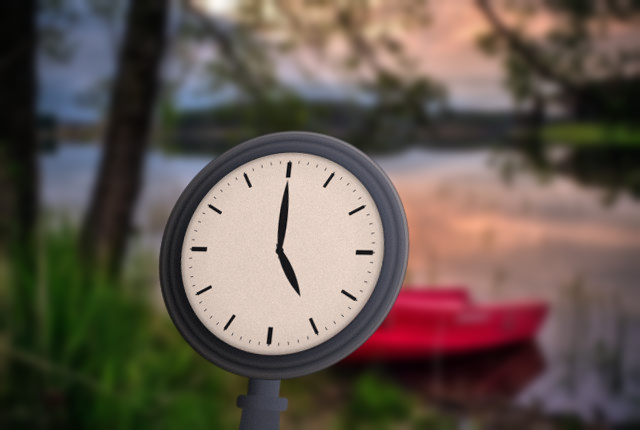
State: h=5 m=0
